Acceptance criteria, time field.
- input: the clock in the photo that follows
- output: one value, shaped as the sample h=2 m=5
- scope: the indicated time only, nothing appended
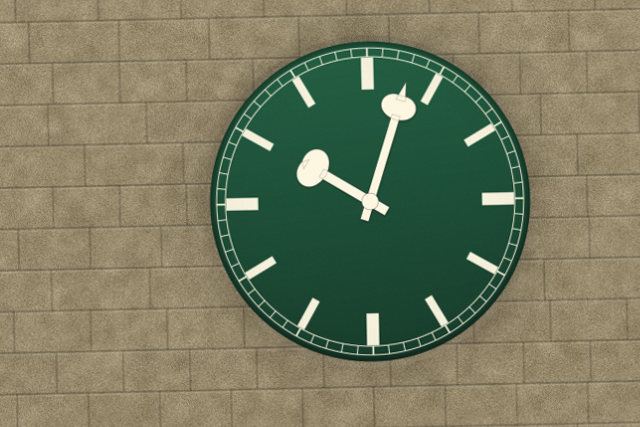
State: h=10 m=3
